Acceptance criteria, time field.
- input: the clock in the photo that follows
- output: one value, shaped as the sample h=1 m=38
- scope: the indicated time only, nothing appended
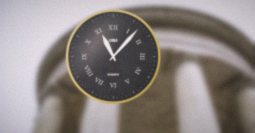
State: h=11 m=7
